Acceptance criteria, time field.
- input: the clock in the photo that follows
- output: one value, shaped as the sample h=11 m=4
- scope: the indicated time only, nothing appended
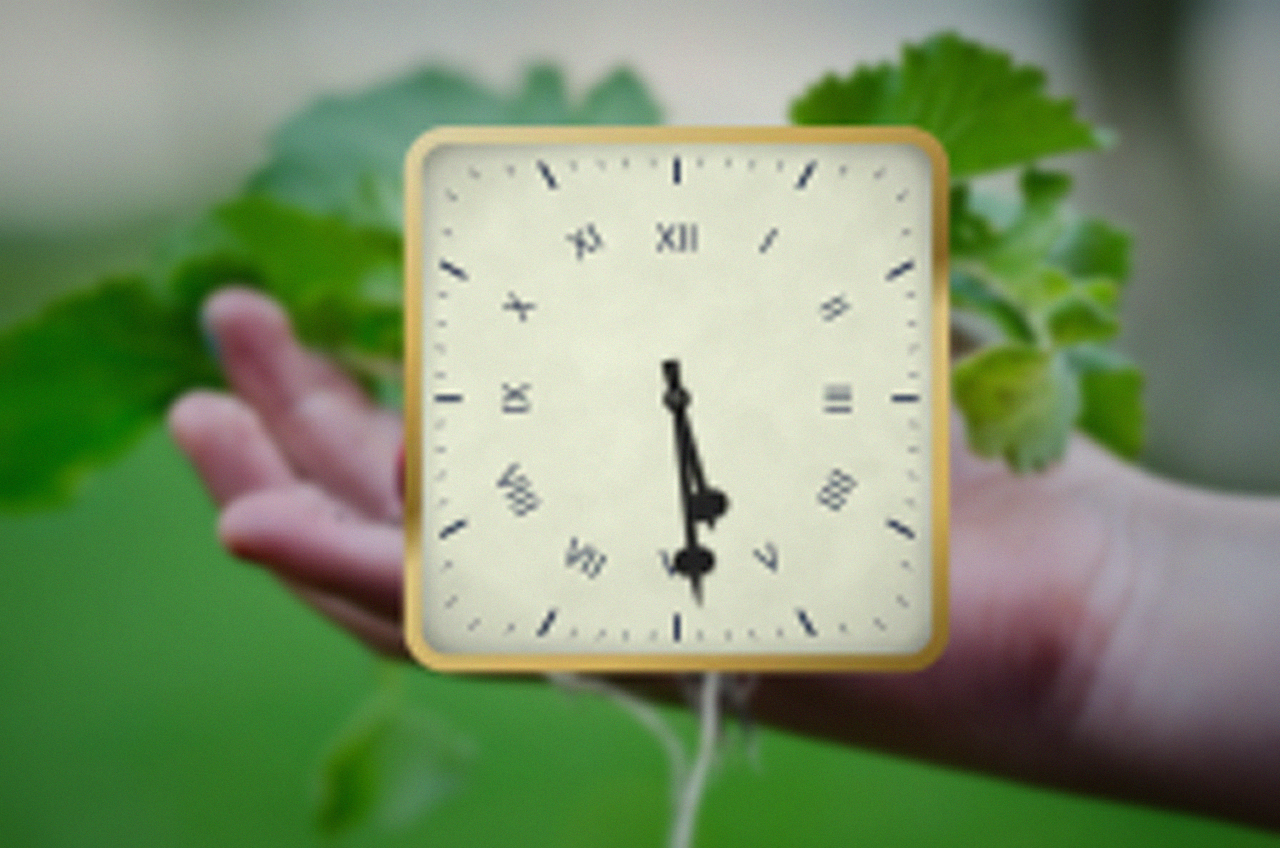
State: h=5 m=29
